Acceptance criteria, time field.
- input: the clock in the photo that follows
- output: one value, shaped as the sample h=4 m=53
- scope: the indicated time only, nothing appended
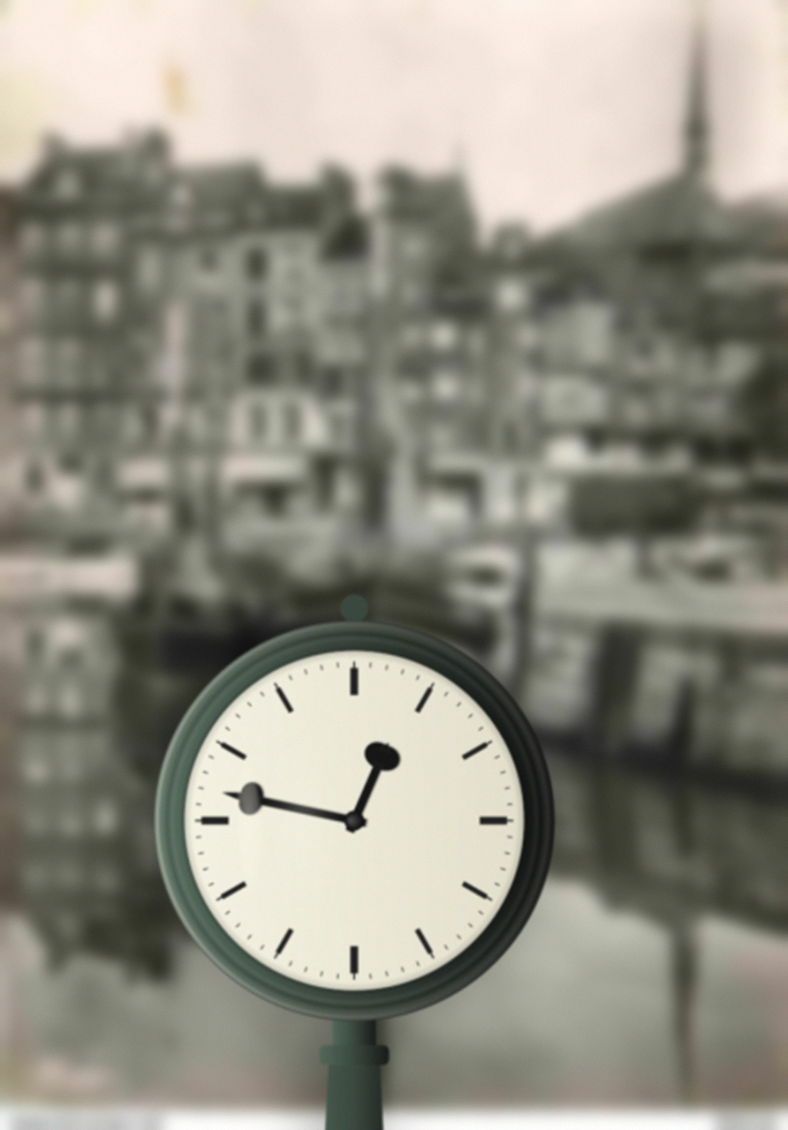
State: h=12 m=47
